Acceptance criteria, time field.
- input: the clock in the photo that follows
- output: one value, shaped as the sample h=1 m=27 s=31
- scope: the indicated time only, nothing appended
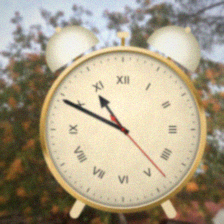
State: h=10 m=49 s=23
